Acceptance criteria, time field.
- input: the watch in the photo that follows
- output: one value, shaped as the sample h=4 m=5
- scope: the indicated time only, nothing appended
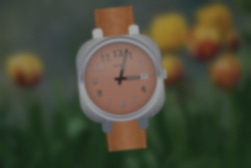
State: h=3 m=3
